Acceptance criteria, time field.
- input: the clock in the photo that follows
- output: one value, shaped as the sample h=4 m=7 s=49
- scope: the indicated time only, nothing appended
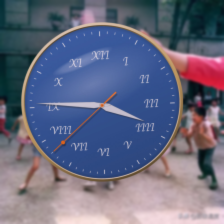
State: h=3 m=45 s=38
